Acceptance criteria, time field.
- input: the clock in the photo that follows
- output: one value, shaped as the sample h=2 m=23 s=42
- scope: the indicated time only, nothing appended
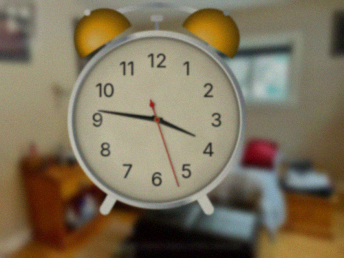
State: h=3 m=46 s=27
